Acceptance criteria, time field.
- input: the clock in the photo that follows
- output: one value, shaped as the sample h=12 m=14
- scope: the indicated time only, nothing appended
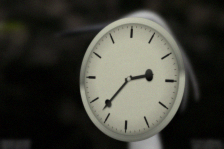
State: h=2 m=37
